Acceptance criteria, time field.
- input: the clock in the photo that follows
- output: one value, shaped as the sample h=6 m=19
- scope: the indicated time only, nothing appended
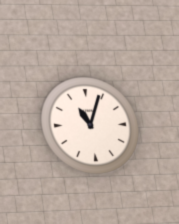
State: h=11 m=4
